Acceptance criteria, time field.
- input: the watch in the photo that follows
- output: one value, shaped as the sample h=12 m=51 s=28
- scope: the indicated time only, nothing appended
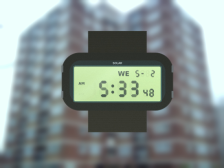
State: h=5 m=33 s=48
